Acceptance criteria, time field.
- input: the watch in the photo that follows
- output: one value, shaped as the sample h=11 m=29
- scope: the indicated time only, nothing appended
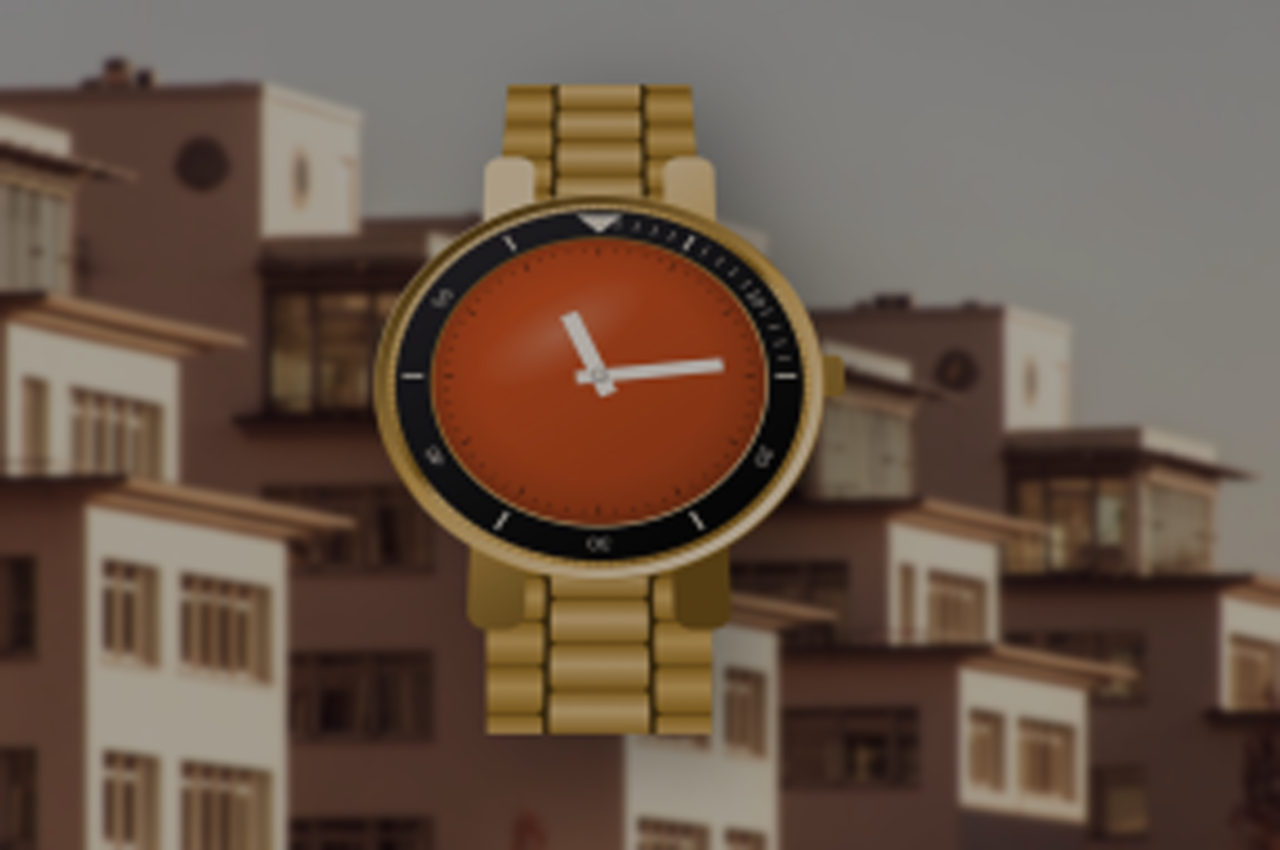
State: h=11 m=14
